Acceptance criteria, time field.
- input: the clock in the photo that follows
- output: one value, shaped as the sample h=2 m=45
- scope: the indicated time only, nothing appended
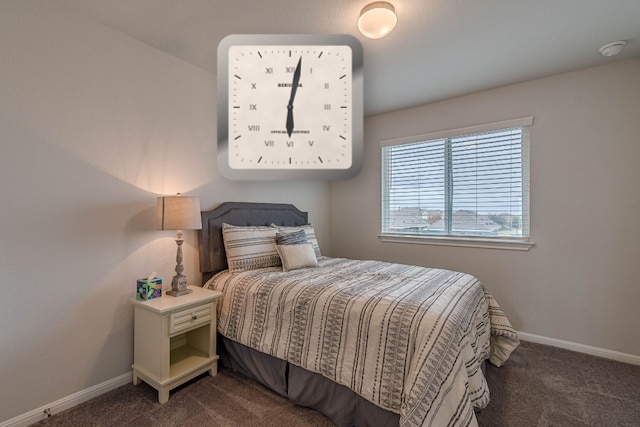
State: h=6 m=2
